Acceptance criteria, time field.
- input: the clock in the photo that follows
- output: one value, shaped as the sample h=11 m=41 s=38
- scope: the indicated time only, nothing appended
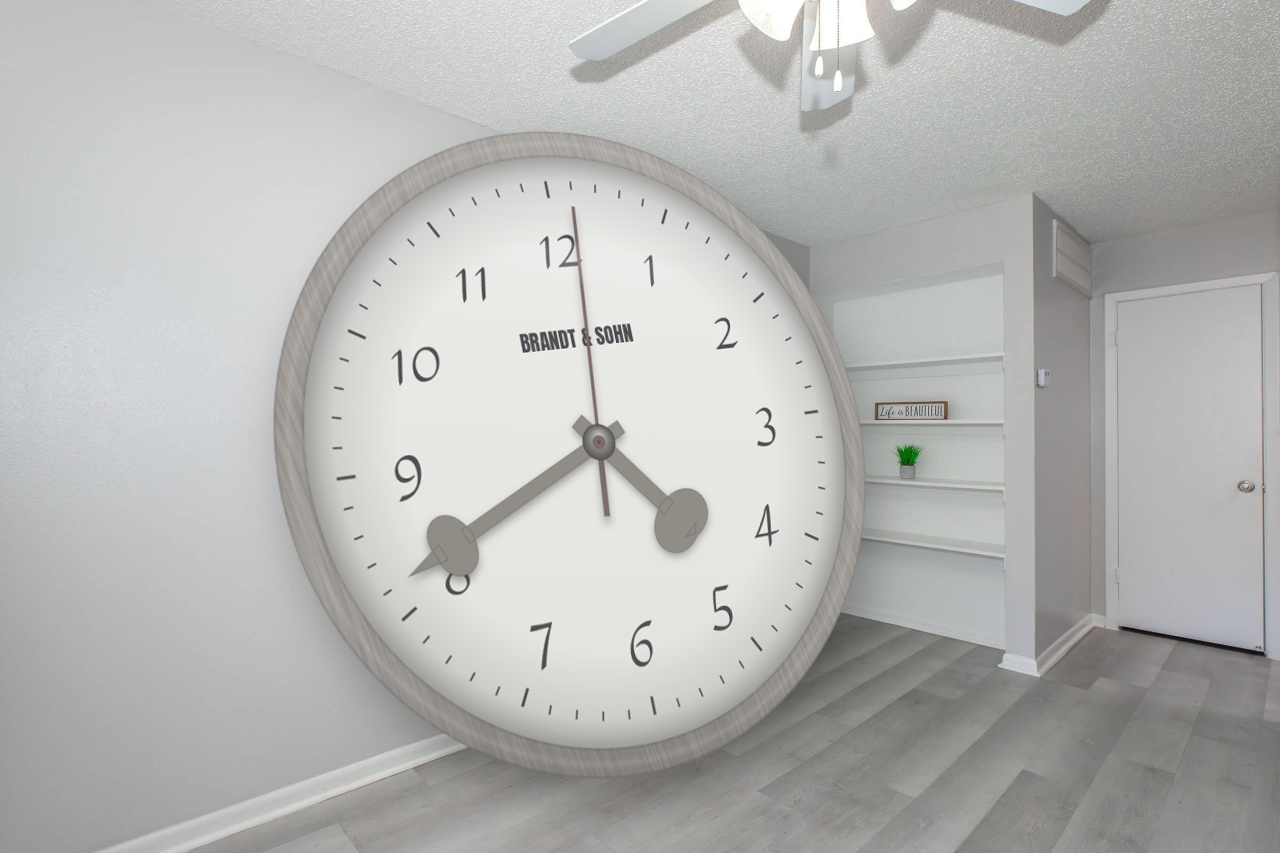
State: h=4 m=41 s=1
